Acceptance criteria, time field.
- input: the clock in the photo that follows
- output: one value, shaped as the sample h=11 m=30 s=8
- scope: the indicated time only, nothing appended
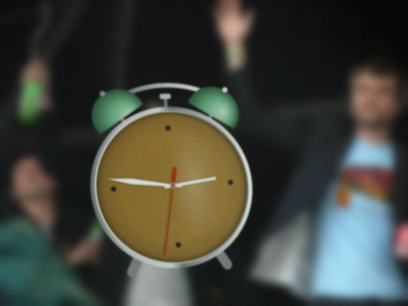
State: h=2 m=46 s=32
